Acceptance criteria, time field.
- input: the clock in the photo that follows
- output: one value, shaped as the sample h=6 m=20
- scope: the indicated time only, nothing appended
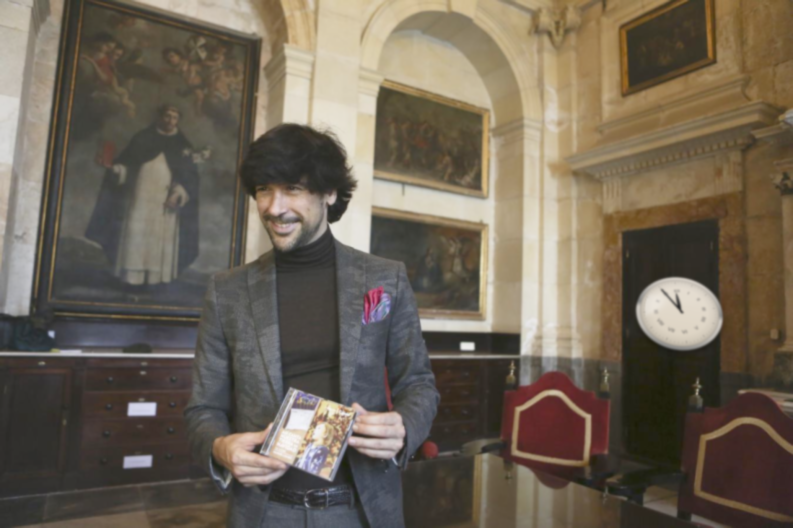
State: h=11 m=55
